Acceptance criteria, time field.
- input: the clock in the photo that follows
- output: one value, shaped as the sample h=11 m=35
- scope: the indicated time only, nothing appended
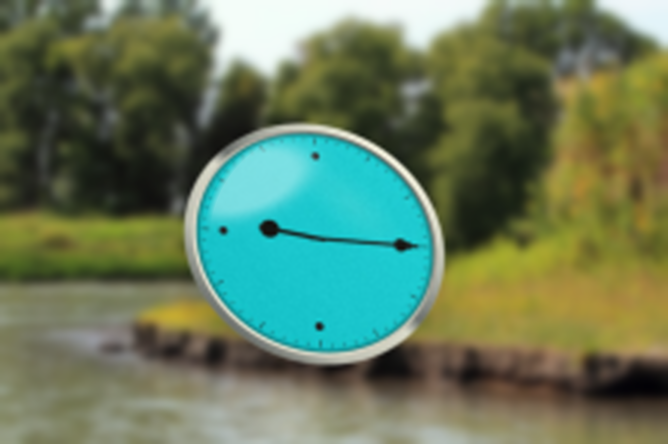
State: h=9 m=15
